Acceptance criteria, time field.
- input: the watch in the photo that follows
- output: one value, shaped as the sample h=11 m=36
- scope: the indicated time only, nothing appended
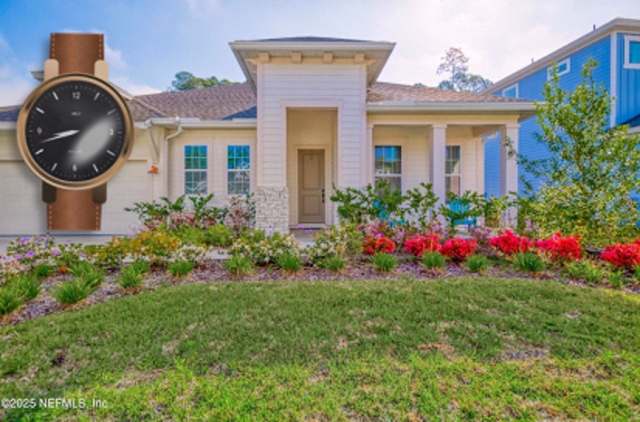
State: h=8 m=42
